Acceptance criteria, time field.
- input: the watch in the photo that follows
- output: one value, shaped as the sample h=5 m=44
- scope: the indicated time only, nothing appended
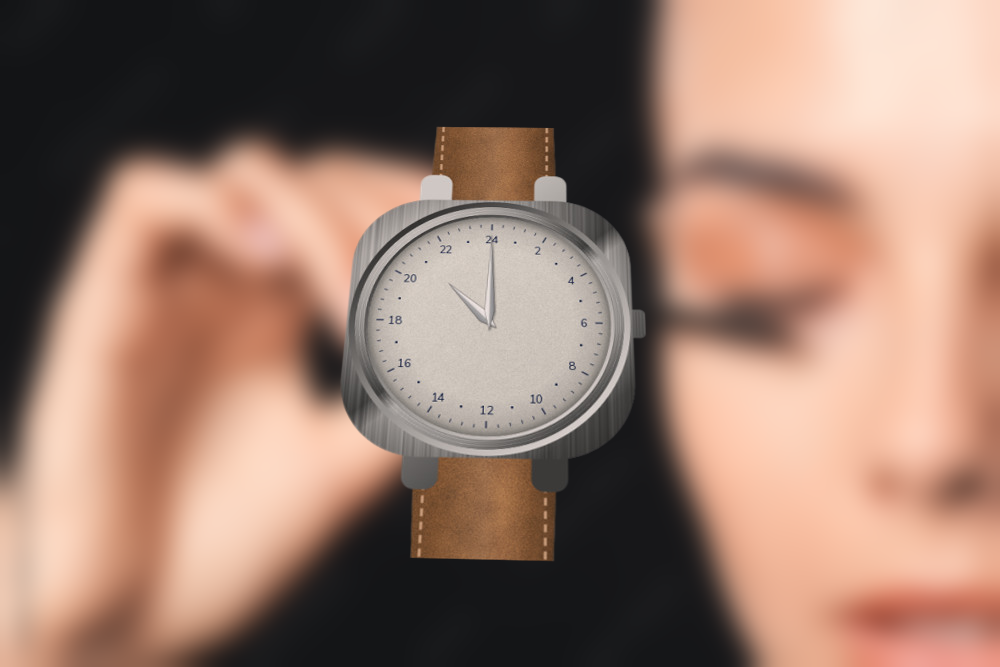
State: h=21 m=0
